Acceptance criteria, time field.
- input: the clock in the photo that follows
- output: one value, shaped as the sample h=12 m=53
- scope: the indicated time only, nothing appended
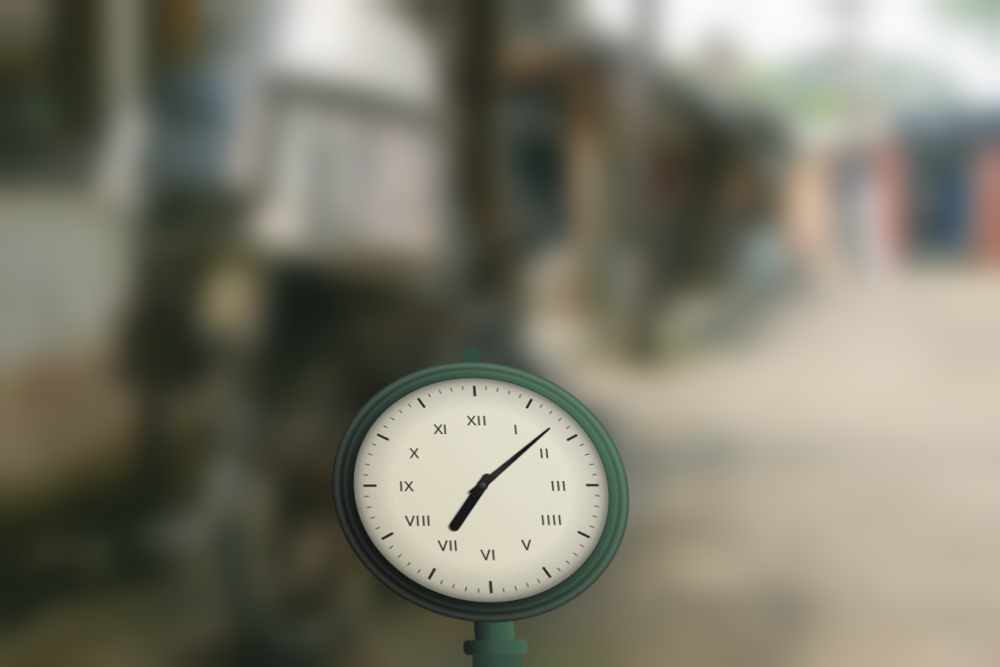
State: h=7 m=8
